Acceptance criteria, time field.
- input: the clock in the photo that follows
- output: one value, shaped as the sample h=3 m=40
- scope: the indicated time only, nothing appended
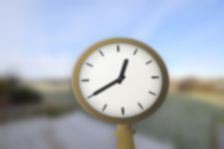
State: h=12 m=40
